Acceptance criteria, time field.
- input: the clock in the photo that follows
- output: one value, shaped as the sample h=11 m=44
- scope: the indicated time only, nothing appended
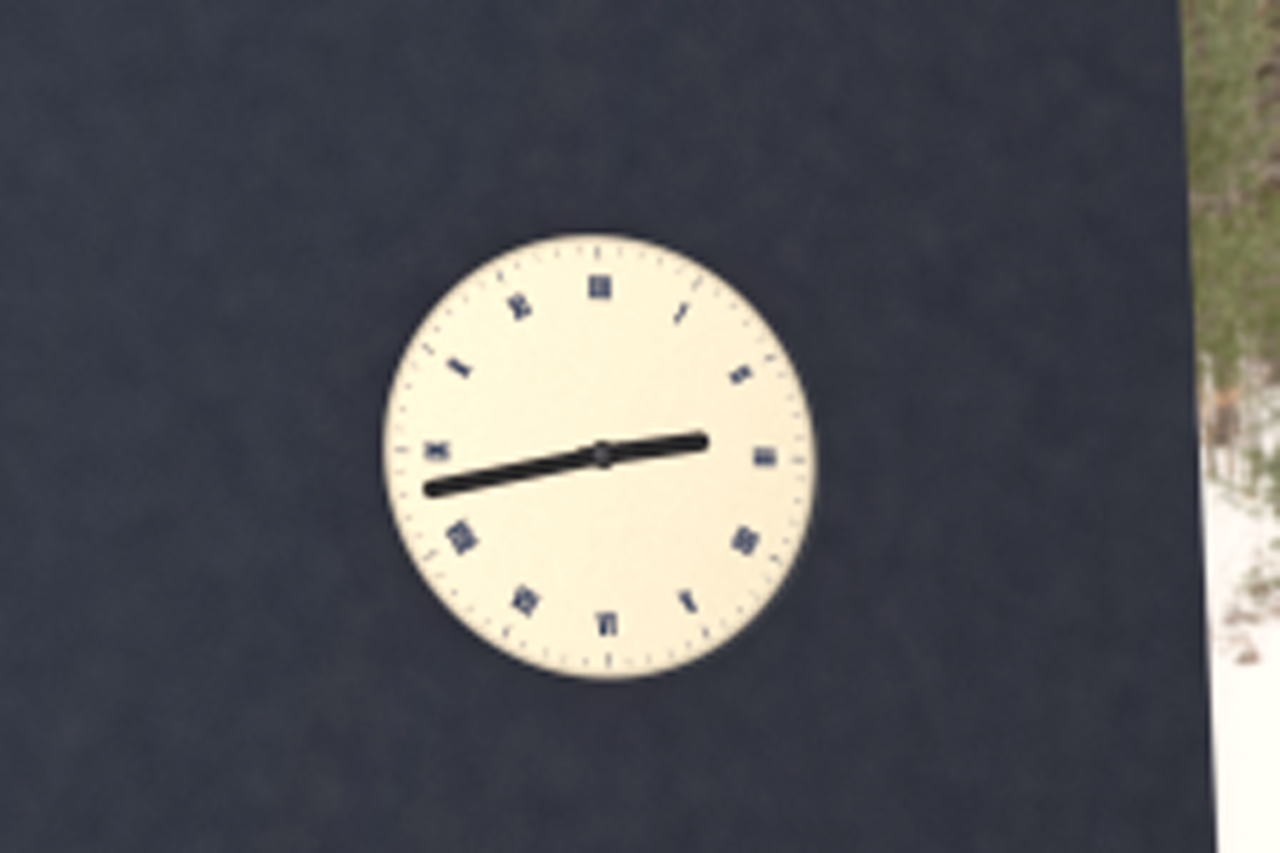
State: h=2 m=43
